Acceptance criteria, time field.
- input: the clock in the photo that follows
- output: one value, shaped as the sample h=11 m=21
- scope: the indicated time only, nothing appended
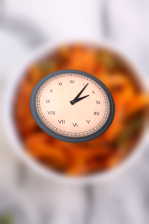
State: h=2 m=6
